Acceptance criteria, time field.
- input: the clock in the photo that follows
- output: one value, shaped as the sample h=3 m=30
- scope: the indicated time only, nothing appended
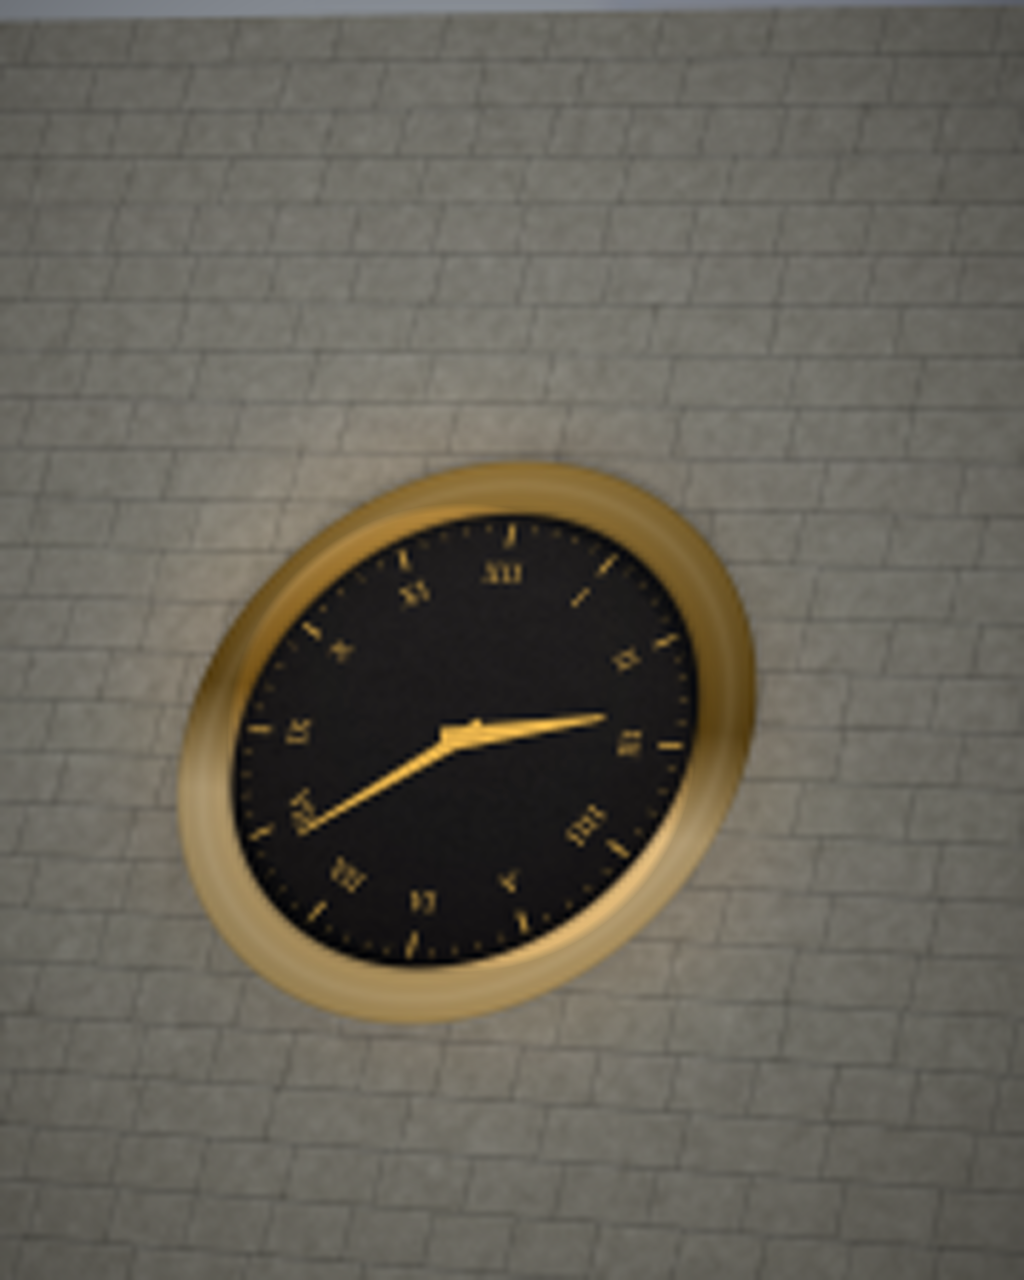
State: h=2 m=39
